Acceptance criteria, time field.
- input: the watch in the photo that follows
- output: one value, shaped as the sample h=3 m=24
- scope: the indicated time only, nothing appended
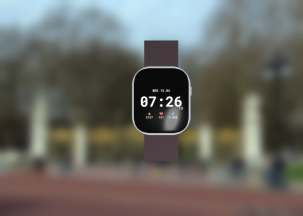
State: h=7 m=26
